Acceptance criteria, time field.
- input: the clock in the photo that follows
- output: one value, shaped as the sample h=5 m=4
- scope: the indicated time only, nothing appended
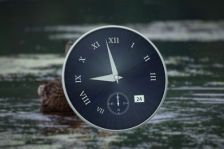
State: h=8 m=58
